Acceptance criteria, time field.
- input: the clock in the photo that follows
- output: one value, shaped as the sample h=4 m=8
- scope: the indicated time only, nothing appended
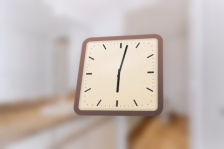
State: h=6 m=2
